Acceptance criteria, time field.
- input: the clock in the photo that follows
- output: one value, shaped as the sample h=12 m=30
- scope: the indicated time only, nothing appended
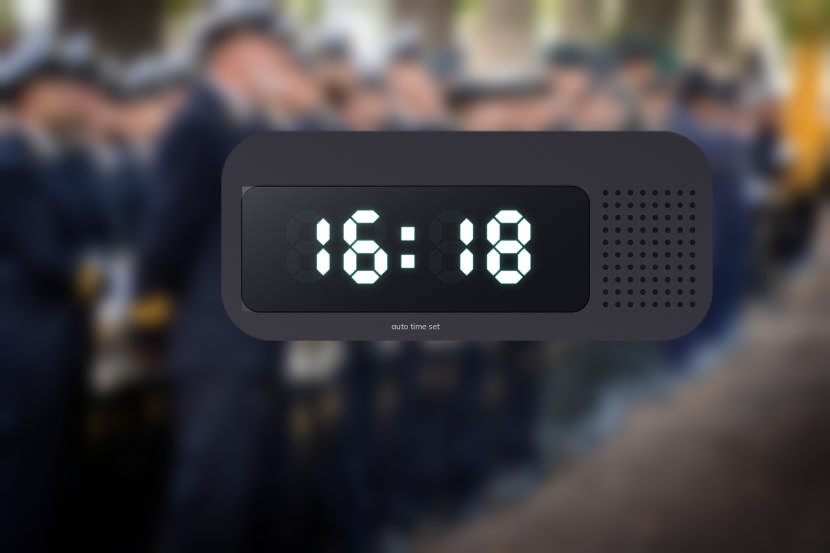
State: h=16 m=18
